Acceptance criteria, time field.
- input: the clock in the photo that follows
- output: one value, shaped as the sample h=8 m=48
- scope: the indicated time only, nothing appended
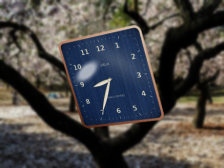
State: h=8 m=35
